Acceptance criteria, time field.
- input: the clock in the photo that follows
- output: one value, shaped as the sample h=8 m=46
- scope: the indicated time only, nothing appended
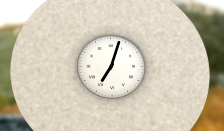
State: h=7 m=3
